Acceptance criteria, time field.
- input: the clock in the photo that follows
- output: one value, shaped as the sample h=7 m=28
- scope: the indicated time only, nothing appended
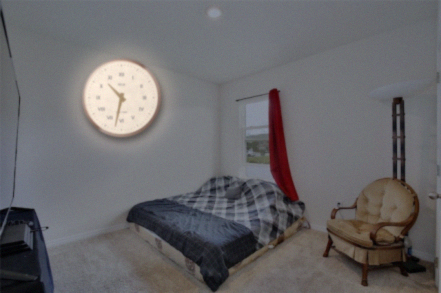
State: h=10 m=32
